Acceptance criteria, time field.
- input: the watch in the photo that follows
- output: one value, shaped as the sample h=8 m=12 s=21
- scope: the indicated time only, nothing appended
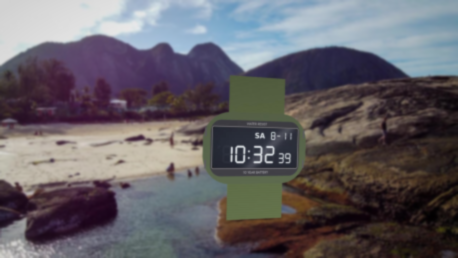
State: h=10 m=32 s=39
